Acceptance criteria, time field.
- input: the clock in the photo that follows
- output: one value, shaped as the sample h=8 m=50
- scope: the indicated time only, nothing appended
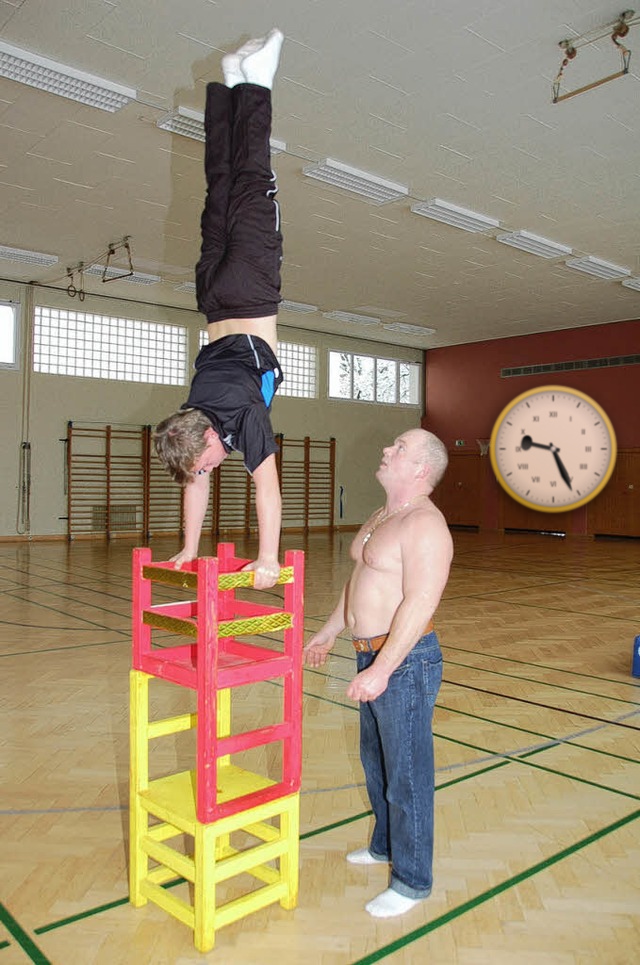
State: h=9 m=26
